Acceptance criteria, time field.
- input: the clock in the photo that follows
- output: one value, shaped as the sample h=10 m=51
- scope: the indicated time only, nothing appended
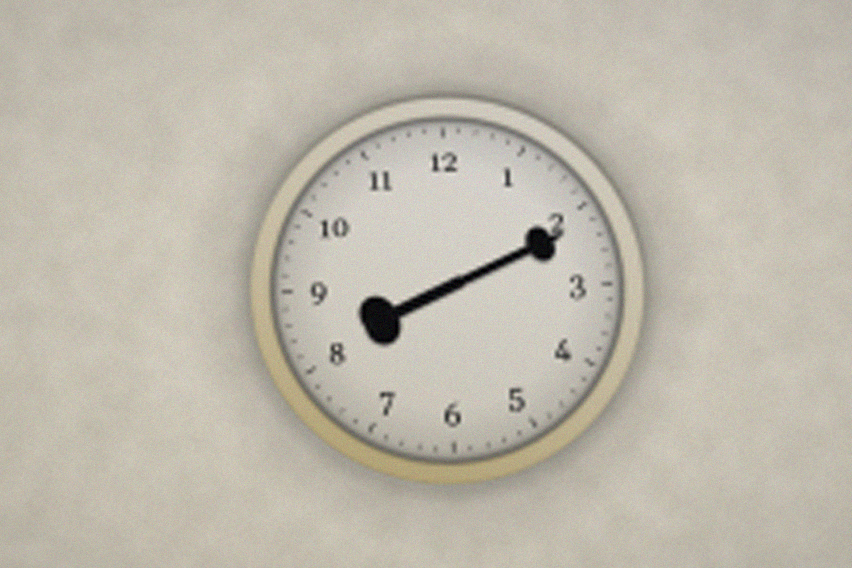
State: h=8 m=11
